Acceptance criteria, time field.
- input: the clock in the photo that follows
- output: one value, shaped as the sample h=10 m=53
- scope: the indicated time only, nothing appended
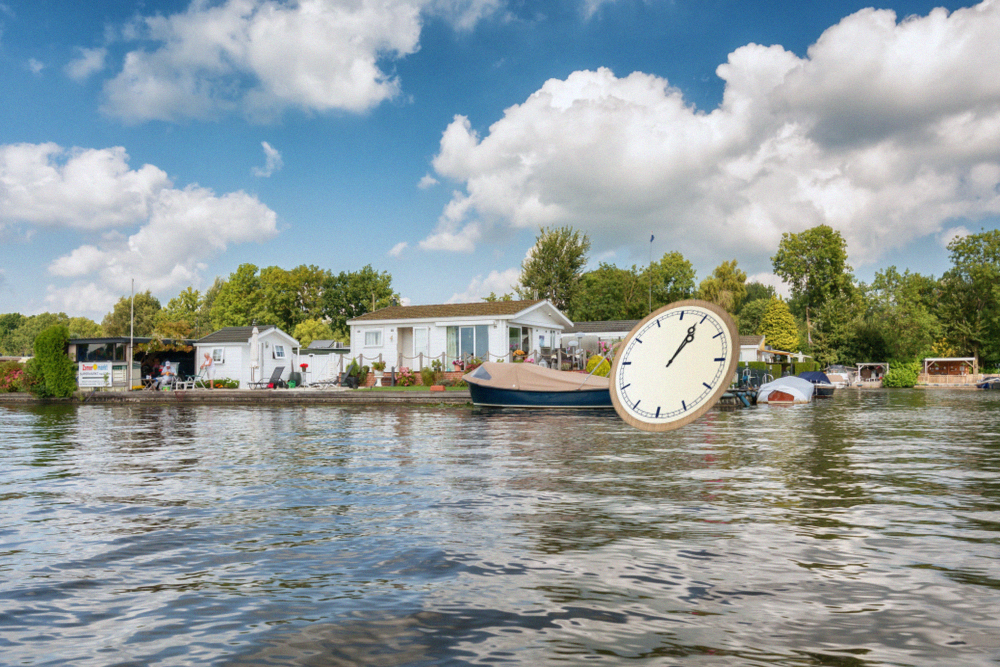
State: h=1 m=4
